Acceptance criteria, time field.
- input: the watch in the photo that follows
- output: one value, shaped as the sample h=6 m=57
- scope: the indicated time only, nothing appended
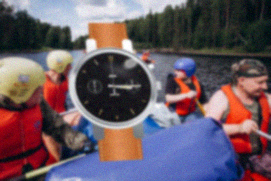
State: h=3 m=15
